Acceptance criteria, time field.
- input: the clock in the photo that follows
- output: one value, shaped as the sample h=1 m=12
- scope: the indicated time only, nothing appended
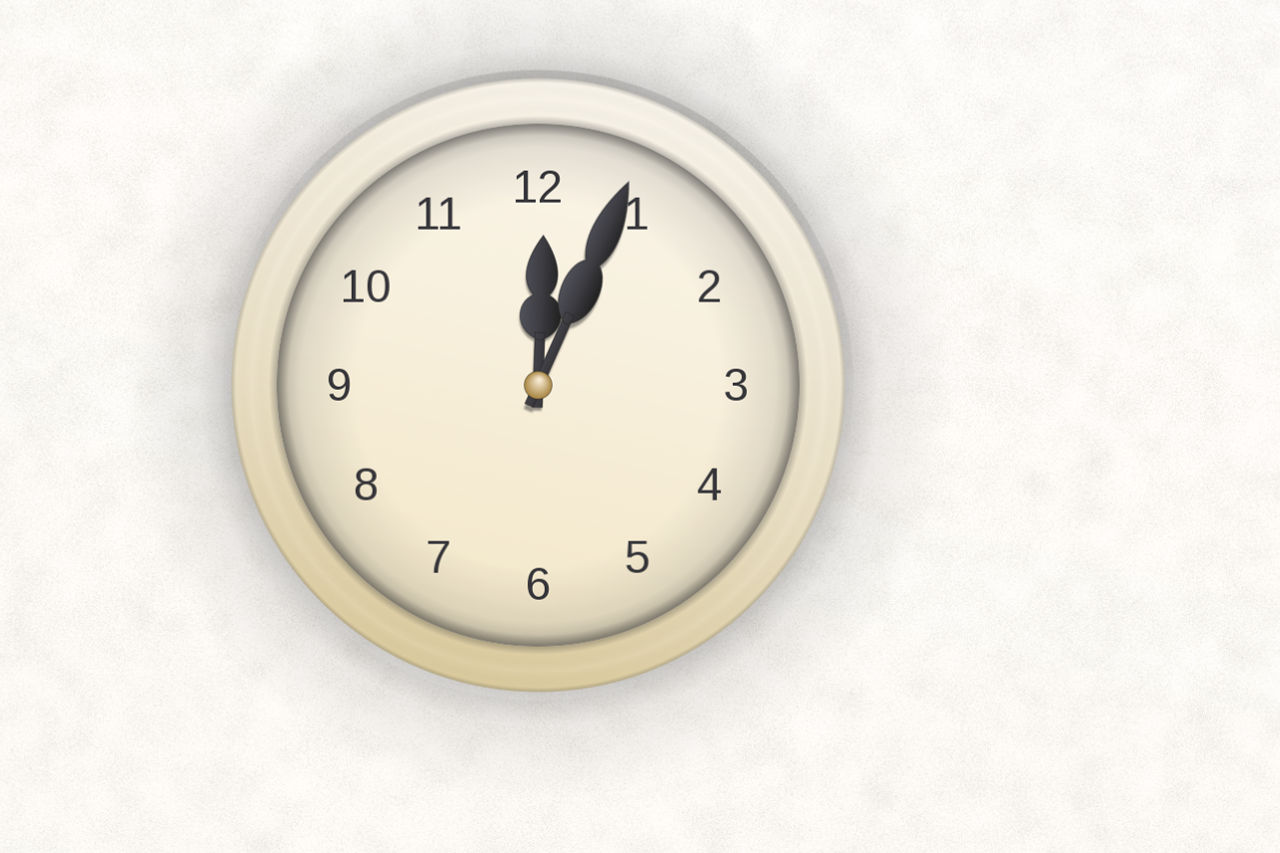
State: h=12 m=4
